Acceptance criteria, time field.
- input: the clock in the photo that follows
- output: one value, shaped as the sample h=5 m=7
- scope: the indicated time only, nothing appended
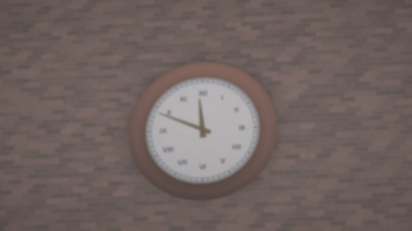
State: h=11 m=49
